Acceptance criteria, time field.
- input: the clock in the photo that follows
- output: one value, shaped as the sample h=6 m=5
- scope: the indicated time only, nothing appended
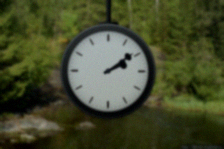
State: h=2 m=9
